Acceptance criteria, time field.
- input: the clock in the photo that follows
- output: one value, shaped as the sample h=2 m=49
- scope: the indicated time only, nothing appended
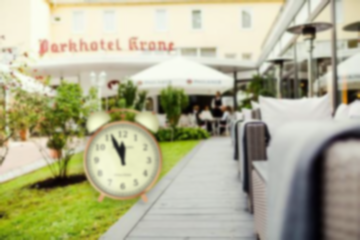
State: h=11 m=56
